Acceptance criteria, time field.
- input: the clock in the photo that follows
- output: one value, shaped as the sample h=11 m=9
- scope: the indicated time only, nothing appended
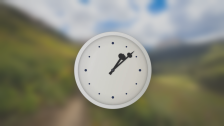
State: h=1 m=8
